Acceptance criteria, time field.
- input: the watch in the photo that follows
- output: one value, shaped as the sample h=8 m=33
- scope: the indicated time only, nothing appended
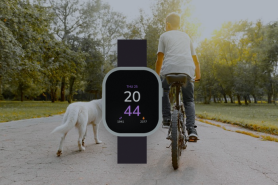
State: h=20 m=44
